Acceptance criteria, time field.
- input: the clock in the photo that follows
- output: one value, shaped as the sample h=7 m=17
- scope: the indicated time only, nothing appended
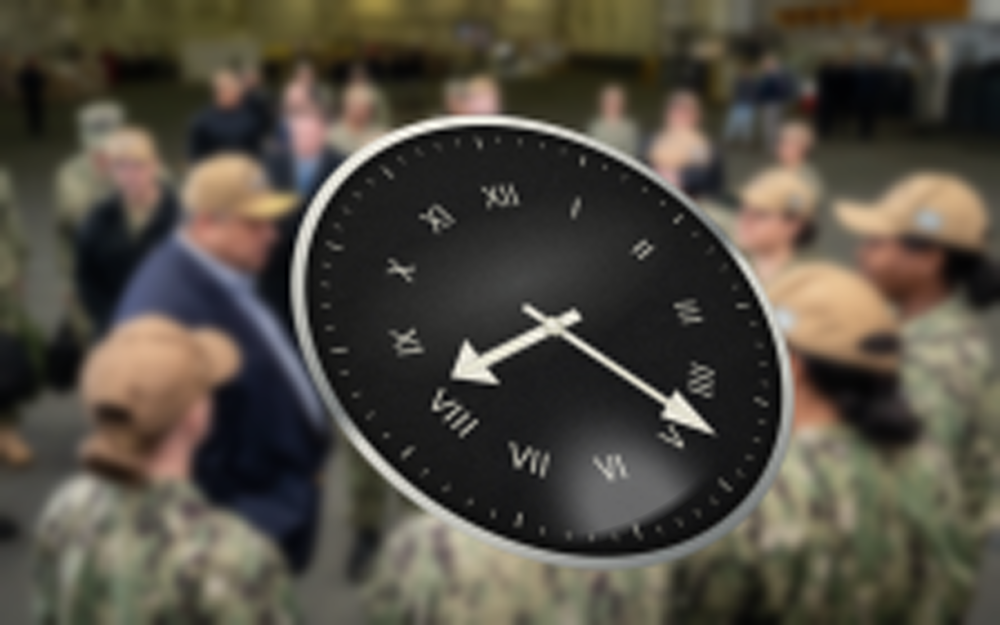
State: h=8 m=23
